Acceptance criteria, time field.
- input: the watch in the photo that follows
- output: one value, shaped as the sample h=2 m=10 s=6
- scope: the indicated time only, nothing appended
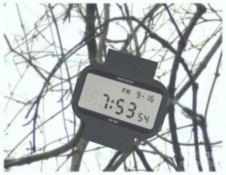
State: h=7 m=53 s=54
